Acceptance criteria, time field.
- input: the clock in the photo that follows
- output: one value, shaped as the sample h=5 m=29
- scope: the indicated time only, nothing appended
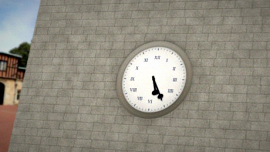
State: h=5 m=25
